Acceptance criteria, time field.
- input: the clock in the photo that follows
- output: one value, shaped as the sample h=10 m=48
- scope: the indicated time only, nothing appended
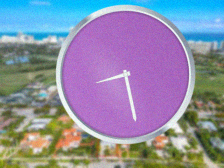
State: h=8 m=28
